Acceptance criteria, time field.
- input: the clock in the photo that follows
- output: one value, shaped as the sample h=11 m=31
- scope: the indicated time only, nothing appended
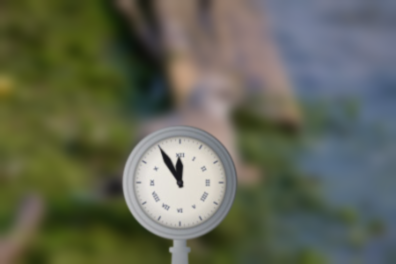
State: h=11 m=55
